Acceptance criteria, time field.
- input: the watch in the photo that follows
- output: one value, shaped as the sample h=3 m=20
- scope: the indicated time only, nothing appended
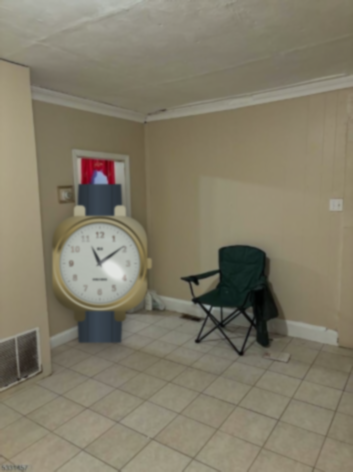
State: h=11 m=9
